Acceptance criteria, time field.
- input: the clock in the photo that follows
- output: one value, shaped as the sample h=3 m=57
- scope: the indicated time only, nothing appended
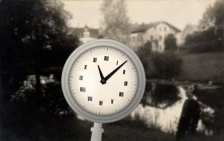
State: h=11 m=7
